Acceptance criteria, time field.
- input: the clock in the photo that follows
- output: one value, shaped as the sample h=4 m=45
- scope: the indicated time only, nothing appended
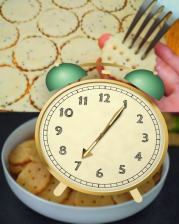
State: h=7 m=5
